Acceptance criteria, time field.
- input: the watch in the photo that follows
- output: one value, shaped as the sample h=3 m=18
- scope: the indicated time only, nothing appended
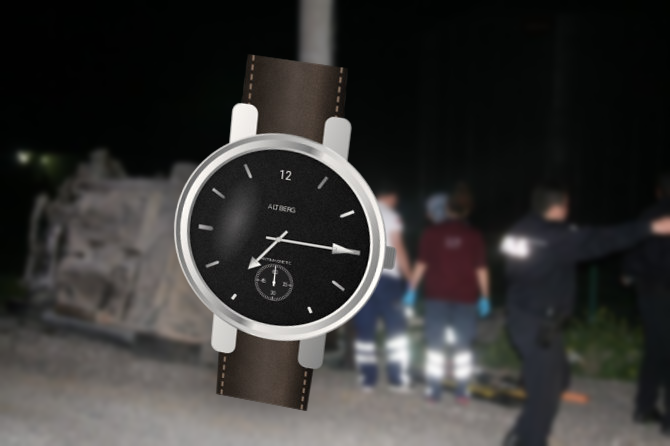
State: h=7 m=15
